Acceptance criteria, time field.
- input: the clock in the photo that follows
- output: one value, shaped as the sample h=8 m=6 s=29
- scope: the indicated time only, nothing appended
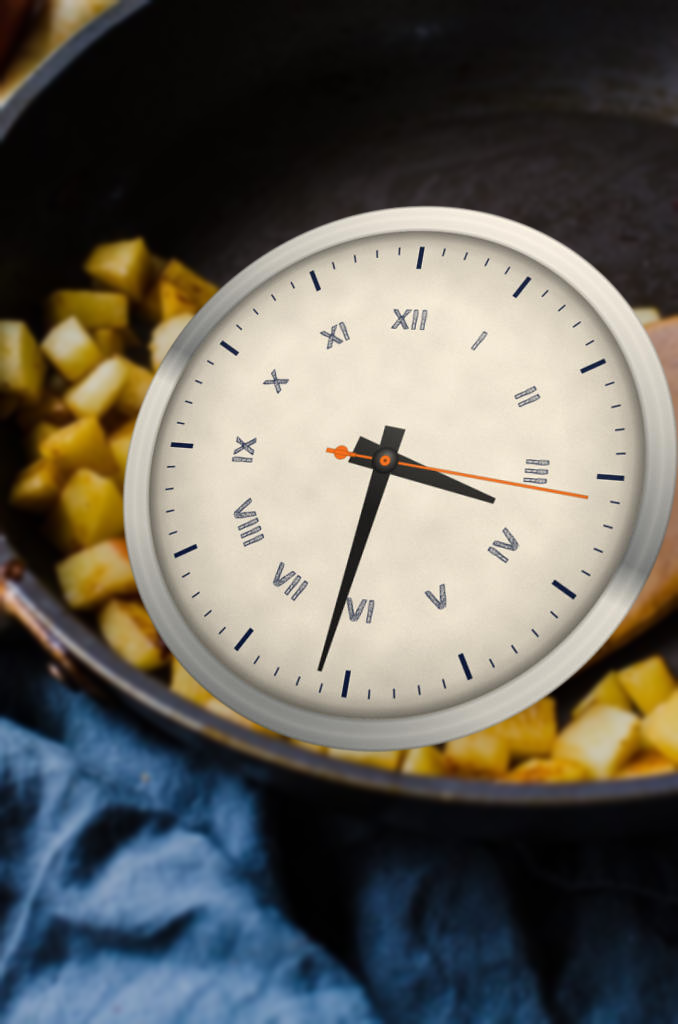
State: h=3 m=31 s=16
